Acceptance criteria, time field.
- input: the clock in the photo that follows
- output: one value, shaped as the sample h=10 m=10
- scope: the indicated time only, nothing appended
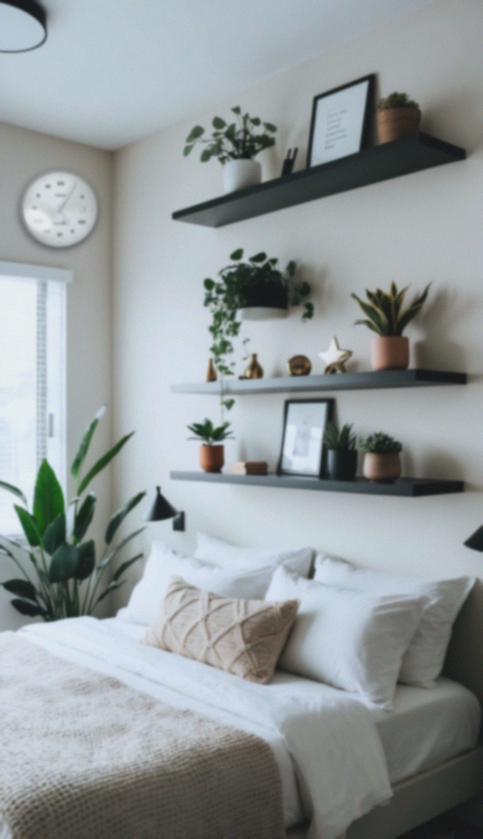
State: h=5 m=5
